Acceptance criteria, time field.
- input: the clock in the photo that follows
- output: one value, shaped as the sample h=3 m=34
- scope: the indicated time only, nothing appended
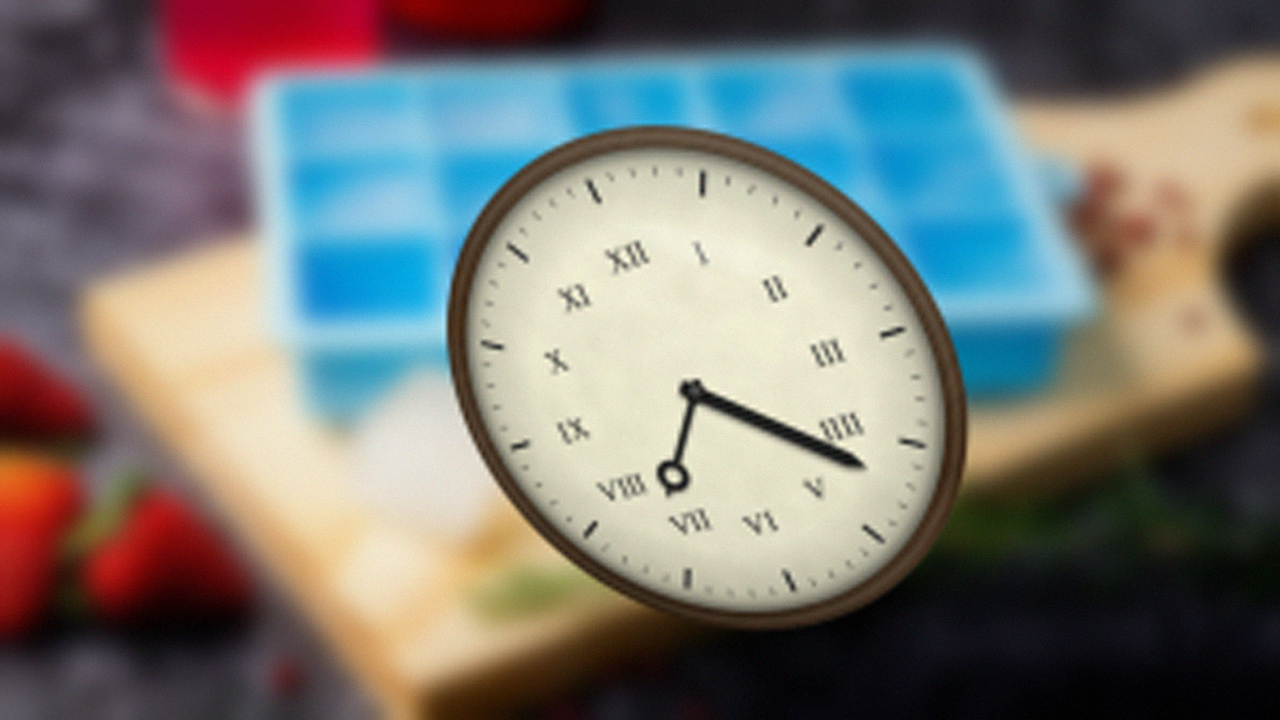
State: h=7 m=22
